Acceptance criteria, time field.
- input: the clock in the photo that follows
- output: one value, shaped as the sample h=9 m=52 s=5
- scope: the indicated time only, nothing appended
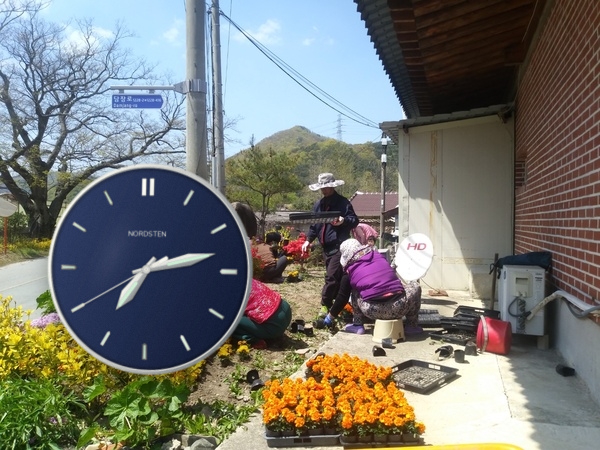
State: h=7 m=12 s=40
